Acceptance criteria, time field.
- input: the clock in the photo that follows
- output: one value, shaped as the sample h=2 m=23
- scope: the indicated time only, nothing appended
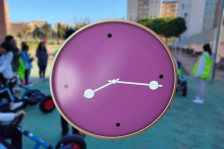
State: h=8 m=17
